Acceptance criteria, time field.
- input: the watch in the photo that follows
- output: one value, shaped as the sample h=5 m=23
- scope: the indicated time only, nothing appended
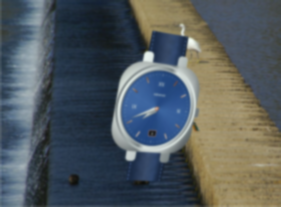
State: h=7 m=41
